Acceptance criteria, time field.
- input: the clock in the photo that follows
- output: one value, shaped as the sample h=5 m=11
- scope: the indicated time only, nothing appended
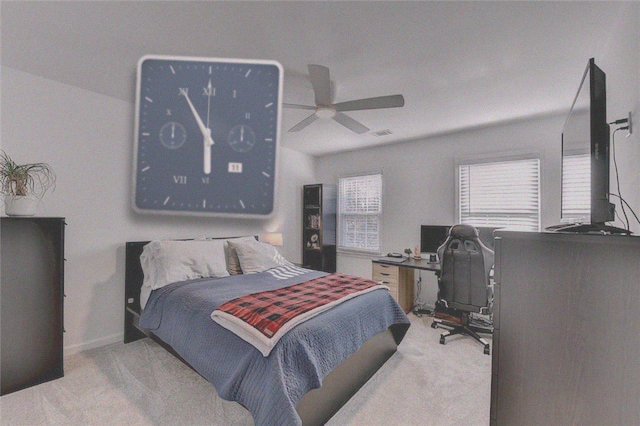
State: h=5 m=55
